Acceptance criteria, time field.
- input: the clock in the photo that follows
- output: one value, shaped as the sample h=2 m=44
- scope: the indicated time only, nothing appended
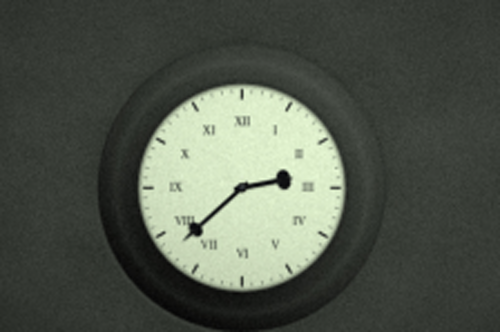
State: h=2 m=38
